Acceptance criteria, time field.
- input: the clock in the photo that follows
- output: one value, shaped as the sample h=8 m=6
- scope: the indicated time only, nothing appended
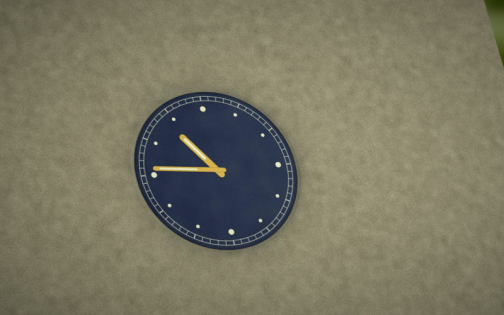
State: h=10 m=46
